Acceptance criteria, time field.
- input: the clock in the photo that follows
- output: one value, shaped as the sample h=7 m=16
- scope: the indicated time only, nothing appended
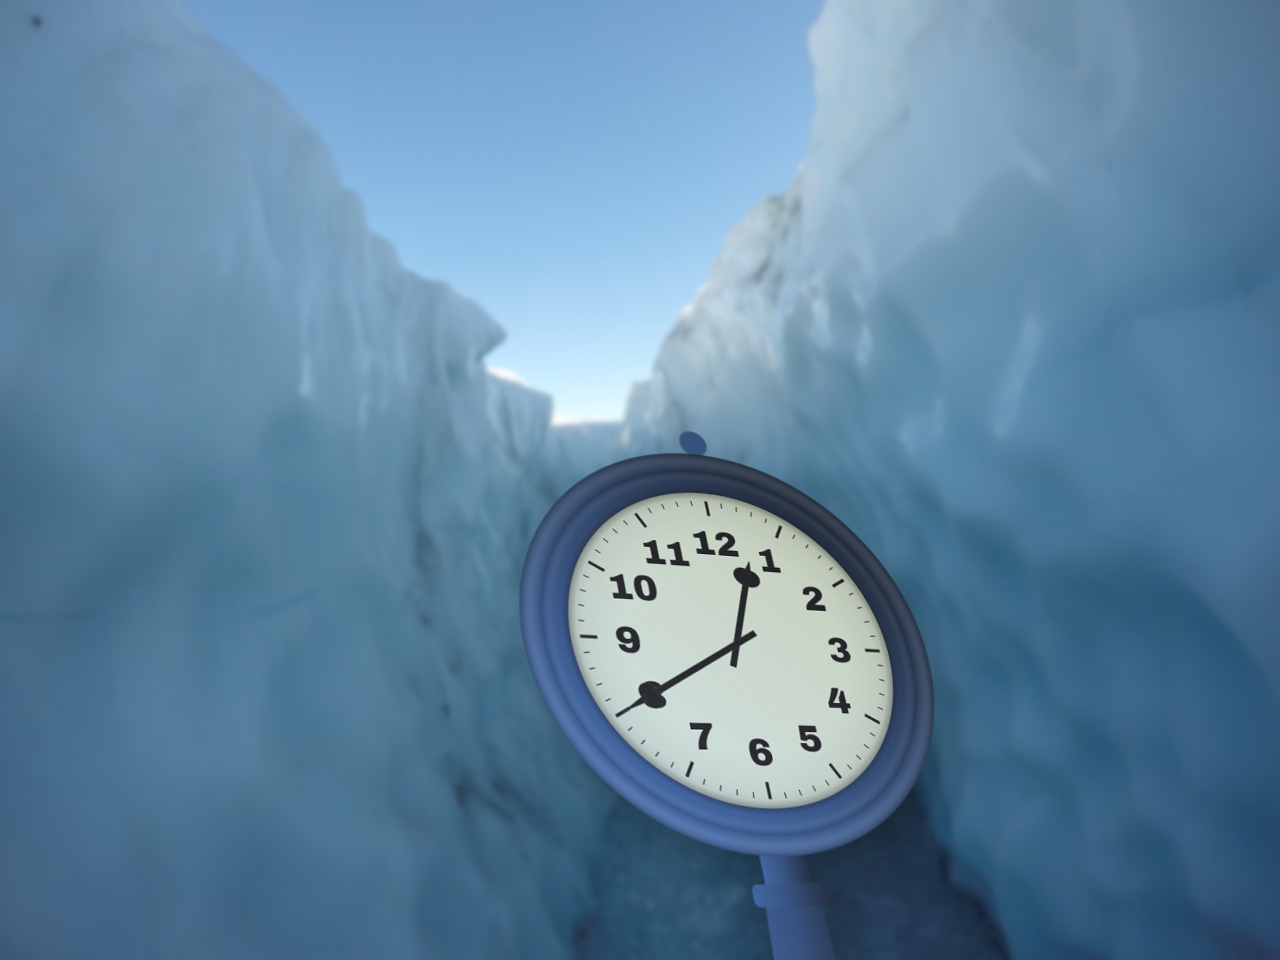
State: h=12 m=40
